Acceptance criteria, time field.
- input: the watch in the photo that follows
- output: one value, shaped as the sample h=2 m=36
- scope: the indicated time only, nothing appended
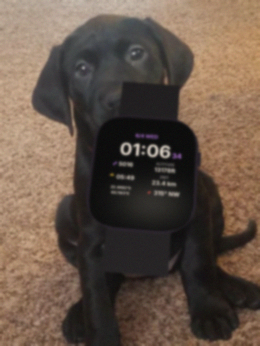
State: h=1 m=6
